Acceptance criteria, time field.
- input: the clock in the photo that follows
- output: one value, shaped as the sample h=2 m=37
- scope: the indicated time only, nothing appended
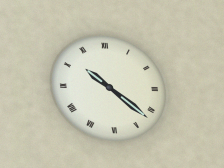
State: h=10 m=22
